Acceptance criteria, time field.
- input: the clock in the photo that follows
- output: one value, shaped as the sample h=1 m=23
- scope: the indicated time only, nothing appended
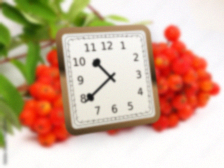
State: h=10 m=39
